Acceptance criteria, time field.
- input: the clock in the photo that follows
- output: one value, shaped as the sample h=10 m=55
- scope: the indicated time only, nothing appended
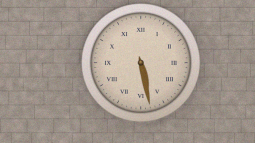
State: h=5 m=28
